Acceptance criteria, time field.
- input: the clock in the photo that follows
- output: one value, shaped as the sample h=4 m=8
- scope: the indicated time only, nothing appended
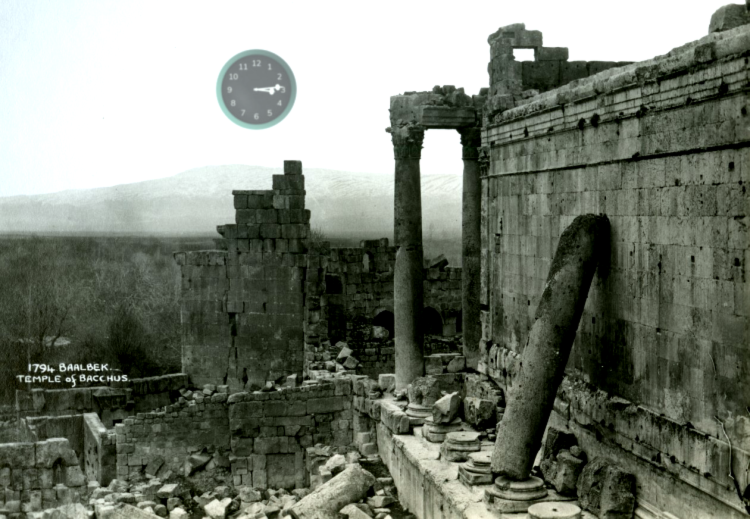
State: h=3 m=14
